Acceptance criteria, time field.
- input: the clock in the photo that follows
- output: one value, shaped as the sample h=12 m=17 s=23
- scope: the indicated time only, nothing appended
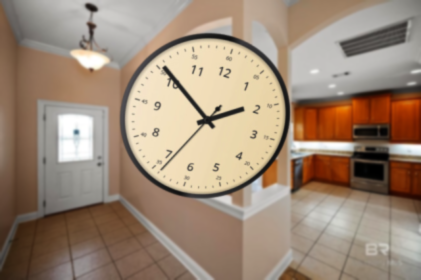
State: h=1 m=50 s=34
